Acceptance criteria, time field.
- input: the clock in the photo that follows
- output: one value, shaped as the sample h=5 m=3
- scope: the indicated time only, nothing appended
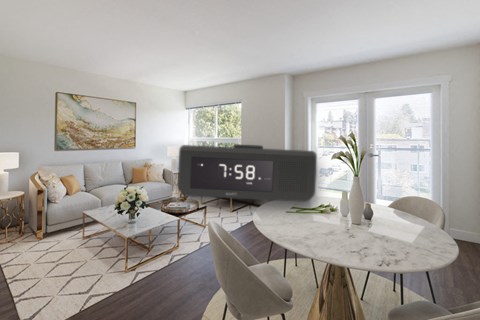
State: h=7 m=58
